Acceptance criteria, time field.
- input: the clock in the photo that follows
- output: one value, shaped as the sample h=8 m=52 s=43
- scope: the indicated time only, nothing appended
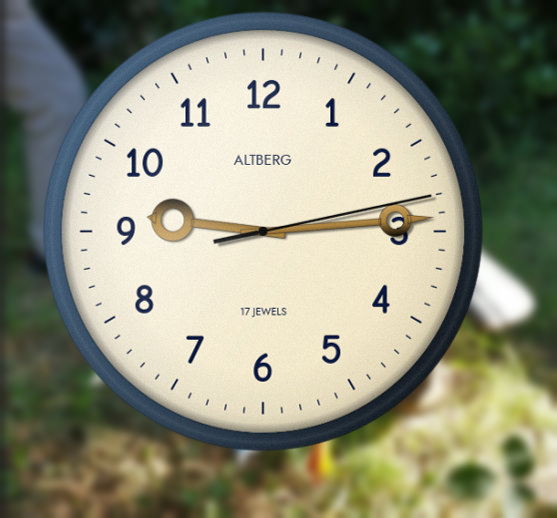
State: h=9 m=14 s=13
